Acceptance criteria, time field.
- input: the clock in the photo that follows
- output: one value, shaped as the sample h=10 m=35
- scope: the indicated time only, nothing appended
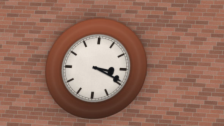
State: h=3 m=19
